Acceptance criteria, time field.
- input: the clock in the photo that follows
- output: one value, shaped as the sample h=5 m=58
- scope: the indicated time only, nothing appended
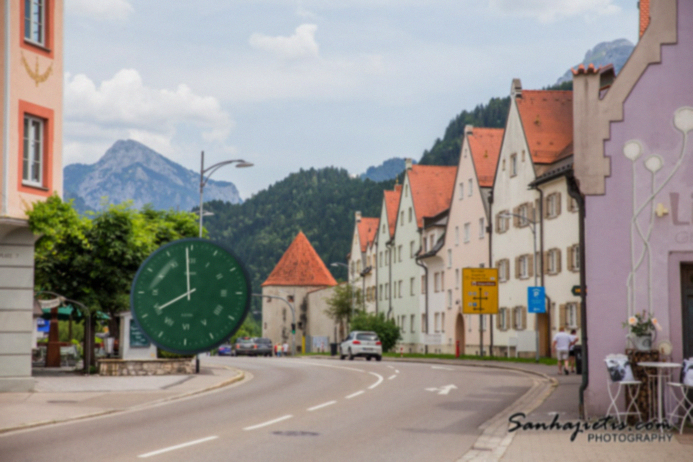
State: h=7 m=59
